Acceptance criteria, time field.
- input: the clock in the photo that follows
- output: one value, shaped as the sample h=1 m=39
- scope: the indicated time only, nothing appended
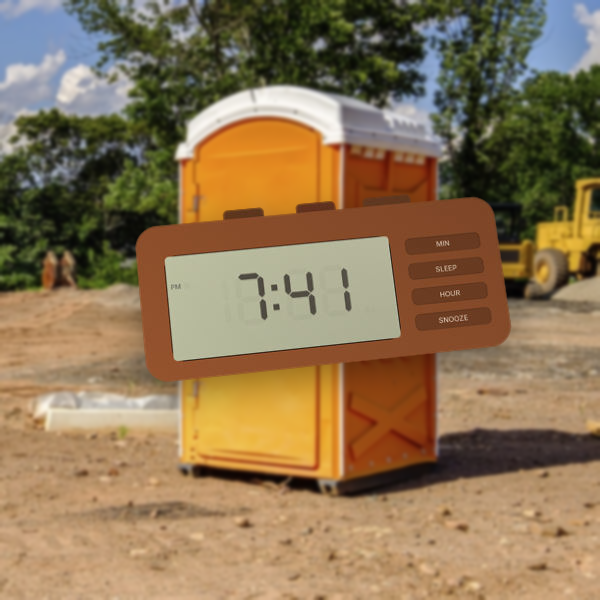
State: h=7 m=41
